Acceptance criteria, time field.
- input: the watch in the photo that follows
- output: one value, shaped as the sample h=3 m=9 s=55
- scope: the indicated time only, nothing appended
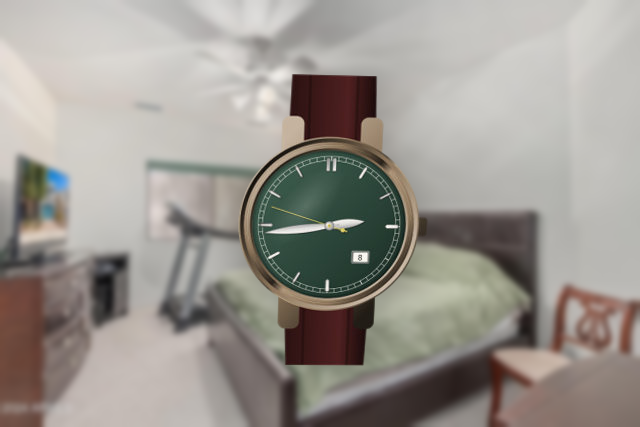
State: h=2 m=43 s=48
